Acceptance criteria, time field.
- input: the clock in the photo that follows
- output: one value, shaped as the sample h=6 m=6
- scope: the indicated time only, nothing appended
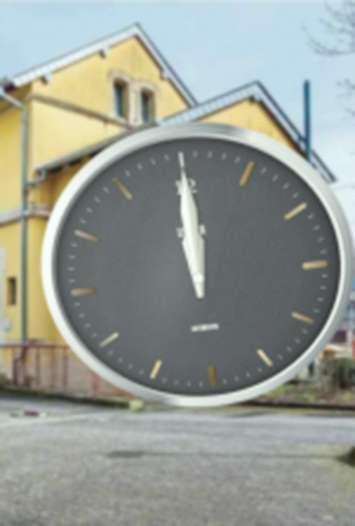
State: h=12 m=0
